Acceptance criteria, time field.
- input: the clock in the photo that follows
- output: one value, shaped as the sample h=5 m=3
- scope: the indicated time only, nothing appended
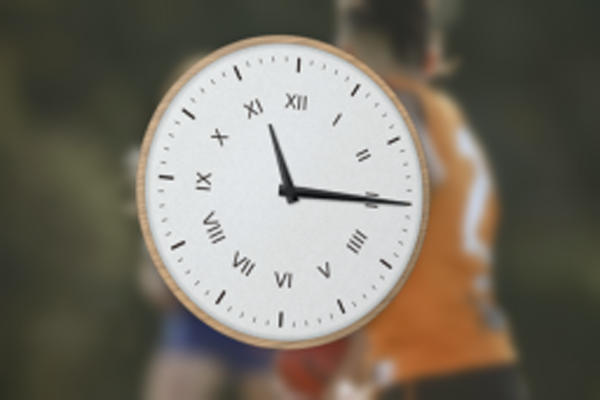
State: h=11 m=15
